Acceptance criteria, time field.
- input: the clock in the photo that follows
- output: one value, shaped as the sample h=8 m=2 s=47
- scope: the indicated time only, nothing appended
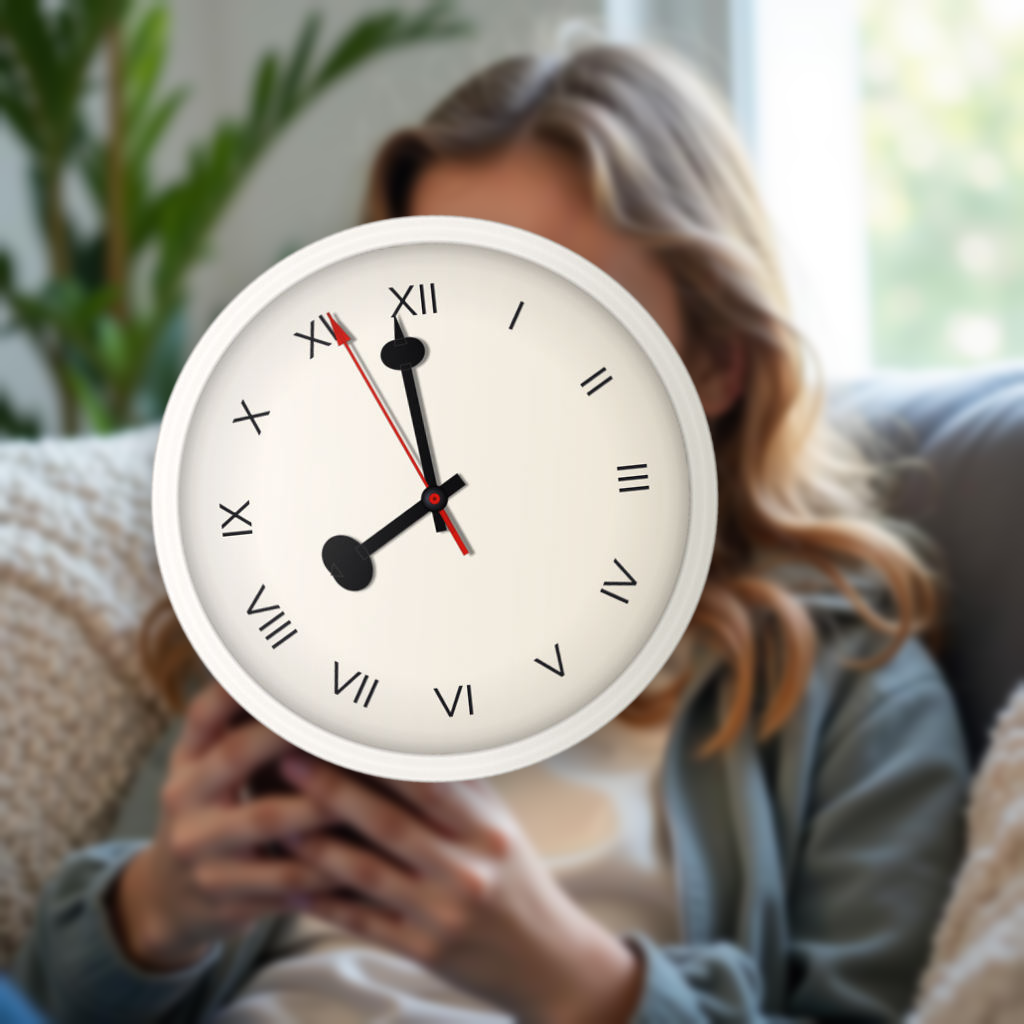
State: h=7 m=58 s=56
